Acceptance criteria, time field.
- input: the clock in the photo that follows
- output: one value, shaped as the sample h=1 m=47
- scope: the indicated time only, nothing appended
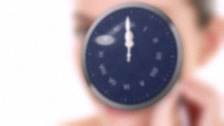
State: h=11 m=59
